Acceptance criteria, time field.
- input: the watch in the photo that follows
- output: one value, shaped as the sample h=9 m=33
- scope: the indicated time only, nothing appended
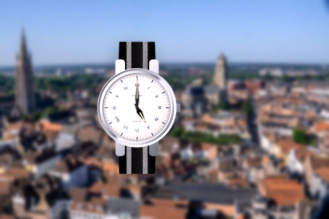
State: h=5 m=0
